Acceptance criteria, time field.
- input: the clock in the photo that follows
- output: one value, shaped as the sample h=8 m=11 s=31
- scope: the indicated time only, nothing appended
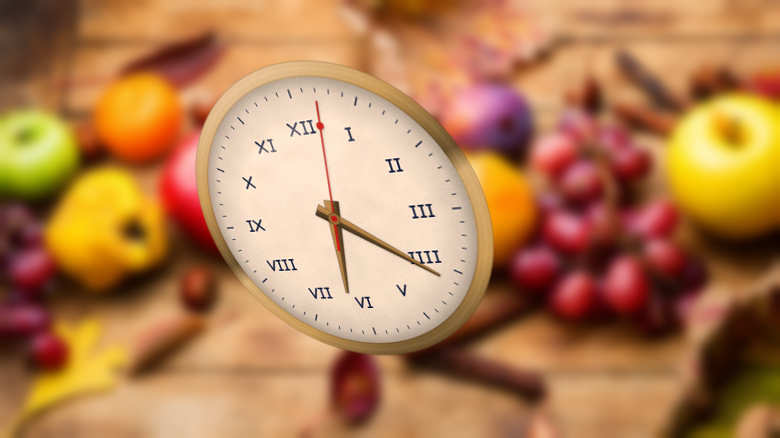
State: h=6 m=21 s=2
